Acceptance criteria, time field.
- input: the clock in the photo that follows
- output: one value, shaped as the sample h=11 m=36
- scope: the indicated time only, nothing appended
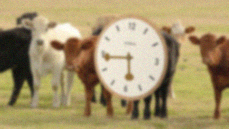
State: h=5 m=44
